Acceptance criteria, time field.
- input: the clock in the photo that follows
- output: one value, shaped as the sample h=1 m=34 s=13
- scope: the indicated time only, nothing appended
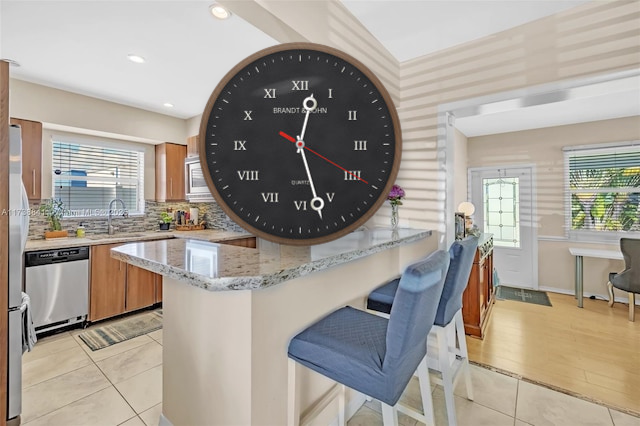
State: h=12 m=27 s=20
